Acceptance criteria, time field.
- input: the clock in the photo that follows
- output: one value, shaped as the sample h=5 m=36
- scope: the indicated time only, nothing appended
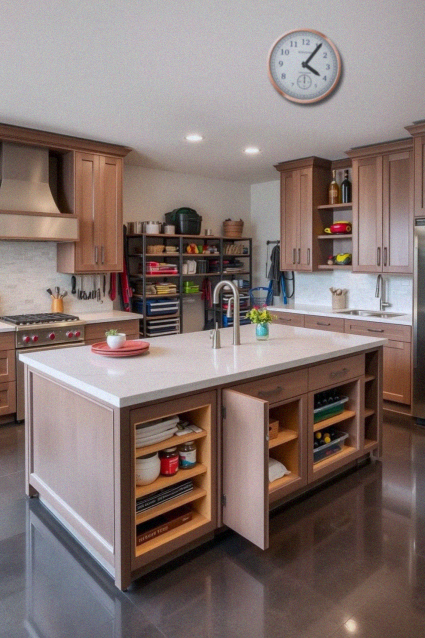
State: h=4 m=6
